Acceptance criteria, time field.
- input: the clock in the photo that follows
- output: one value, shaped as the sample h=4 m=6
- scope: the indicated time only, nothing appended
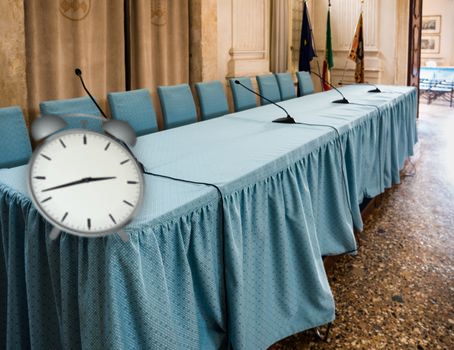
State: h=2 m=42
